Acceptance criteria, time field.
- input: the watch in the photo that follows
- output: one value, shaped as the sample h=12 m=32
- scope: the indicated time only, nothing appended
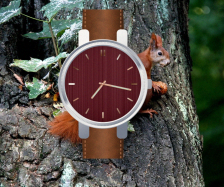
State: h=7 m=17
